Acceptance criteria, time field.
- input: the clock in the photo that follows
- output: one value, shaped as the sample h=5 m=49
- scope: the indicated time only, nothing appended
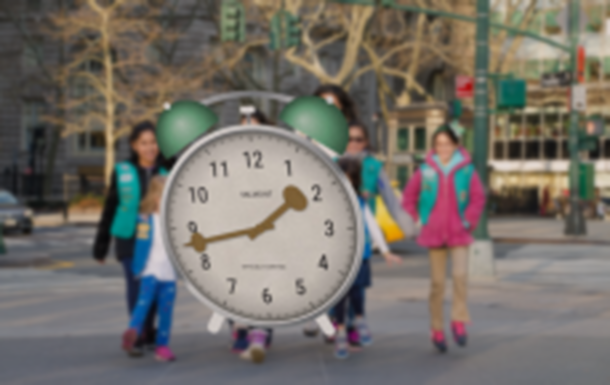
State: h=1 m=43
